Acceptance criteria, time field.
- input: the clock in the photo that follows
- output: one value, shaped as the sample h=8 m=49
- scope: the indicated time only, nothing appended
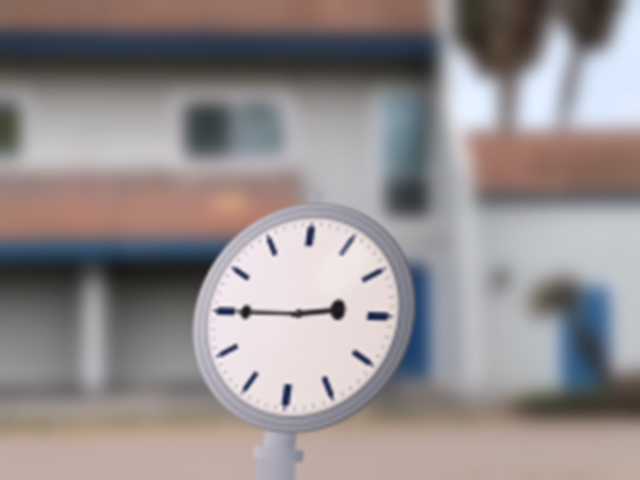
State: h=2 m=45
